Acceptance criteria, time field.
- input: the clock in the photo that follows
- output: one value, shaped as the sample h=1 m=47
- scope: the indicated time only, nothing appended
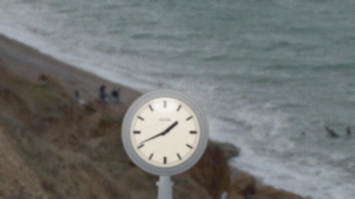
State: h=1 m=41
